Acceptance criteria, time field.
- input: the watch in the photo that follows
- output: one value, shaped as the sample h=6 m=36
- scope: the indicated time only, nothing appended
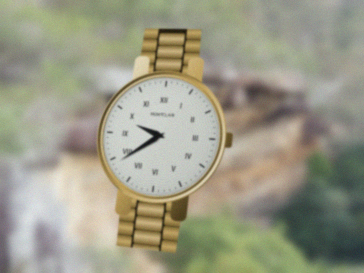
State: h=9 m=39
